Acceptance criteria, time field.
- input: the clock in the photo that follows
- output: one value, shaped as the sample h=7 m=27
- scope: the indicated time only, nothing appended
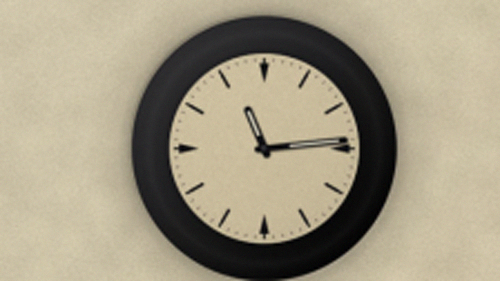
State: h=11 m=14
